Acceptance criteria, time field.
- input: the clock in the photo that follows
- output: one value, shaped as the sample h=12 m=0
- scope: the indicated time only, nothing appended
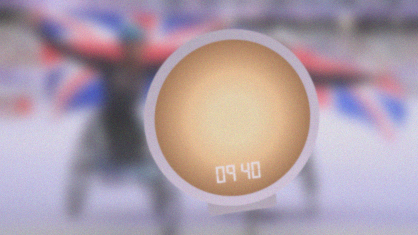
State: h=9 m=40
